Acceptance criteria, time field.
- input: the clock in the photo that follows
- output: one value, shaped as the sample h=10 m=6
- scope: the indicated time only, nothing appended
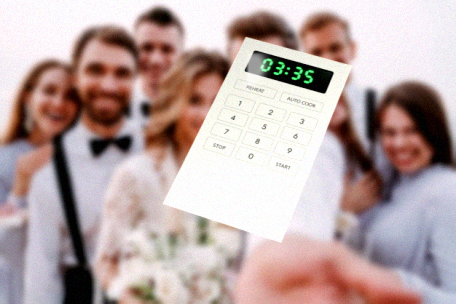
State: h=3 m=35
